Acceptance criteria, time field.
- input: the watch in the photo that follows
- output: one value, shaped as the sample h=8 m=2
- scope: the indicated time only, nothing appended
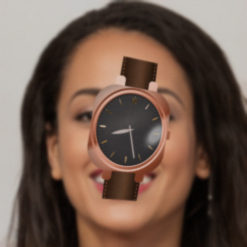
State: h=8 m=27
